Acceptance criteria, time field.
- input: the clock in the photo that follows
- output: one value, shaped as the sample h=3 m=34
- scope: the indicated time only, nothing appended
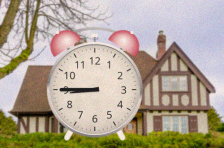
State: h=8 m=45
